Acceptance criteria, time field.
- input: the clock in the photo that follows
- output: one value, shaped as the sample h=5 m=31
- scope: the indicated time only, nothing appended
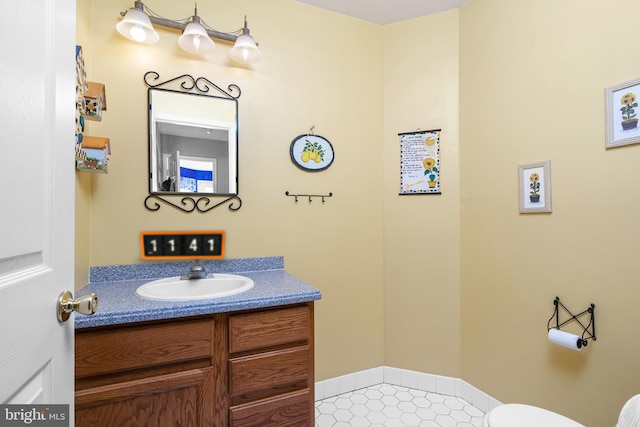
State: h=11 m=41
